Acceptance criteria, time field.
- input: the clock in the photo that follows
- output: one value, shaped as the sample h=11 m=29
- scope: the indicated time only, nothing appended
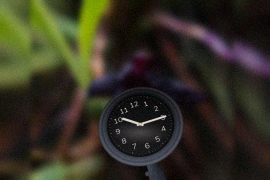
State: h=10 m=15
